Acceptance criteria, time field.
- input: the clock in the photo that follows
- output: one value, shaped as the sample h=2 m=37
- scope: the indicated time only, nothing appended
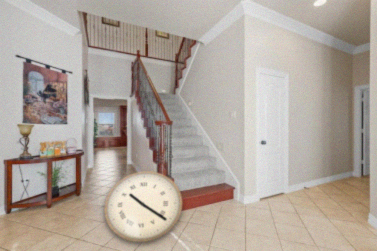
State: h=10 m=21
